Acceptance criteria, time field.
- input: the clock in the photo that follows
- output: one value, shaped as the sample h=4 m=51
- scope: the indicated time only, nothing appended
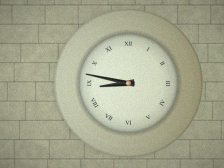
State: h=8 m=47
